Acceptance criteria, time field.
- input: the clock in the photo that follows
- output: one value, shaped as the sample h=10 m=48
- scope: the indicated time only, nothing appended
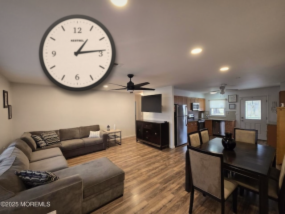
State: h=1 m=14
